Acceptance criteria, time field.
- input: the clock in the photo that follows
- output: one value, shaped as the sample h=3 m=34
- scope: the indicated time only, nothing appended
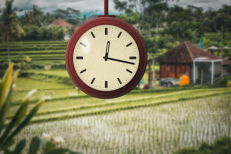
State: h=12 m=17
